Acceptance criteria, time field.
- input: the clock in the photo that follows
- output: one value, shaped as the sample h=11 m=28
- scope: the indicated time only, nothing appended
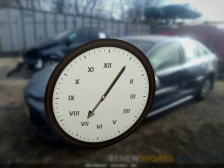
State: h=7 m=5
